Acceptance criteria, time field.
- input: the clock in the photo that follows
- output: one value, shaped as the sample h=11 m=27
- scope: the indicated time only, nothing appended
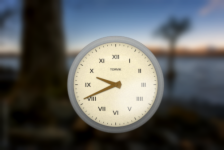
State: h=9 m=41
